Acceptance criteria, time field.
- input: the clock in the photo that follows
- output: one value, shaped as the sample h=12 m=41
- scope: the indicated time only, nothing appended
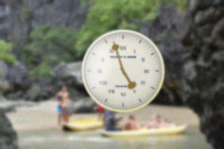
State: h=4 m=57
